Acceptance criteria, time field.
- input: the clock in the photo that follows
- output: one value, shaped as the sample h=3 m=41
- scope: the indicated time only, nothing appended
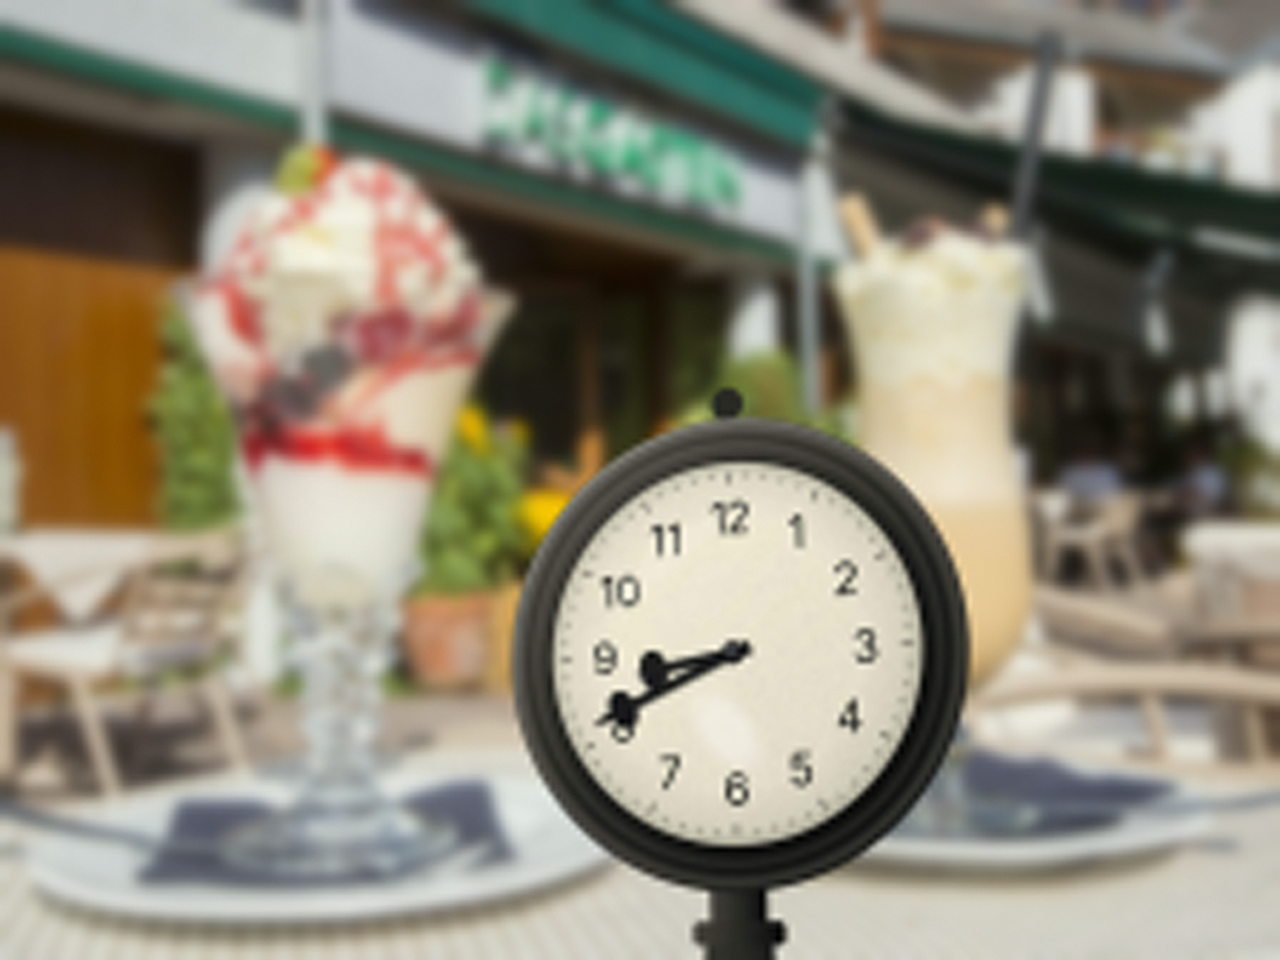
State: h=8 m=41
